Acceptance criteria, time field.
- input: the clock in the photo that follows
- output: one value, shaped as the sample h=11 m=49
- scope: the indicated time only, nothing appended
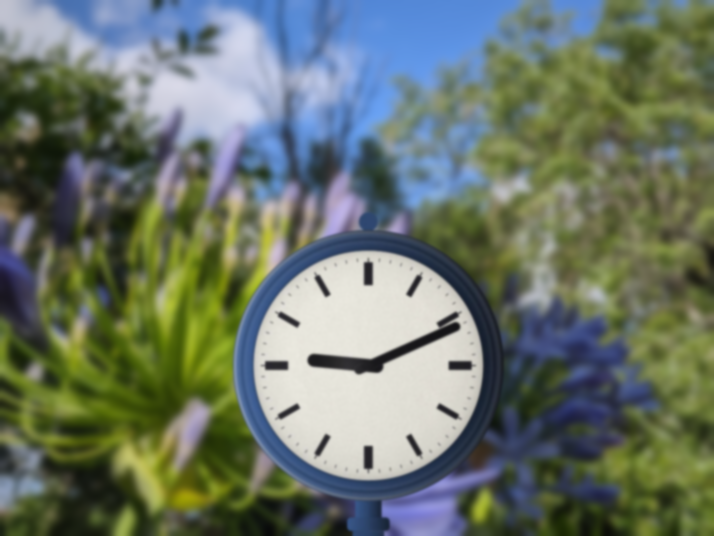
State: h=9 m=11
